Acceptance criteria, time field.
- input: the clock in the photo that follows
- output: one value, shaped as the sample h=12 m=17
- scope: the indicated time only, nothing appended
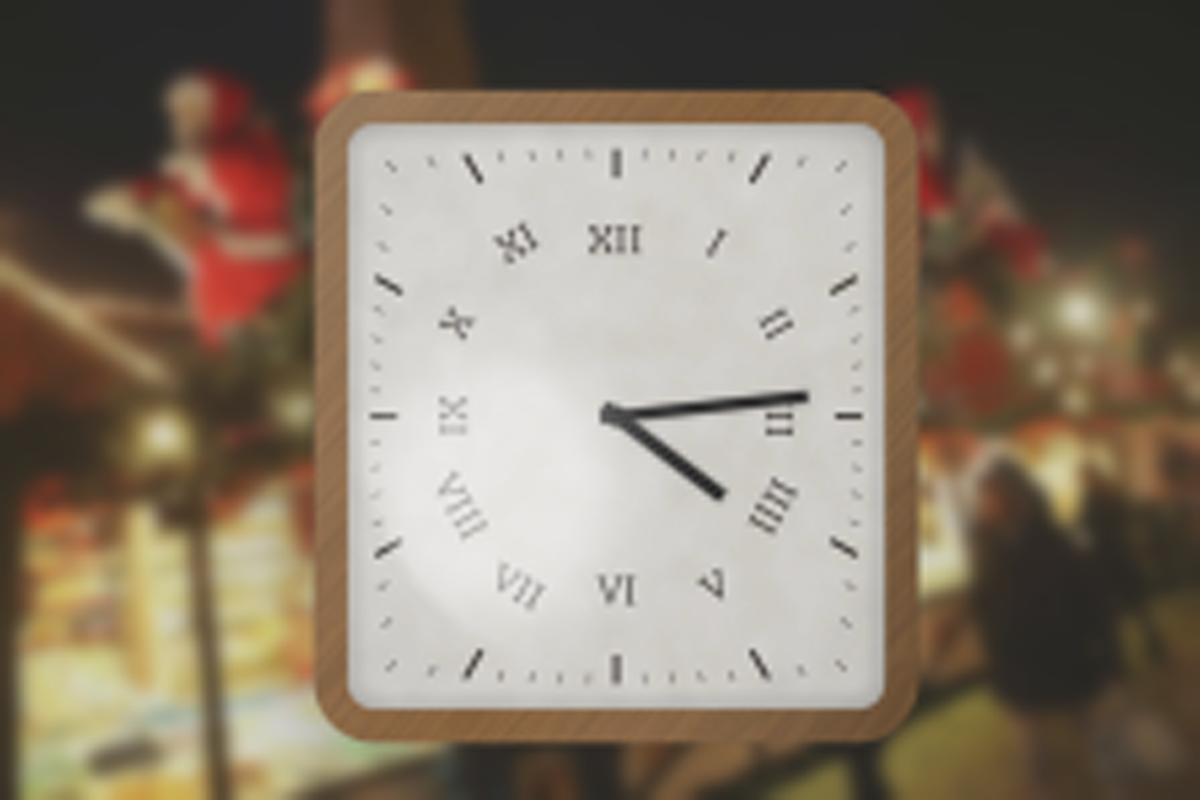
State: h=4 m=14
